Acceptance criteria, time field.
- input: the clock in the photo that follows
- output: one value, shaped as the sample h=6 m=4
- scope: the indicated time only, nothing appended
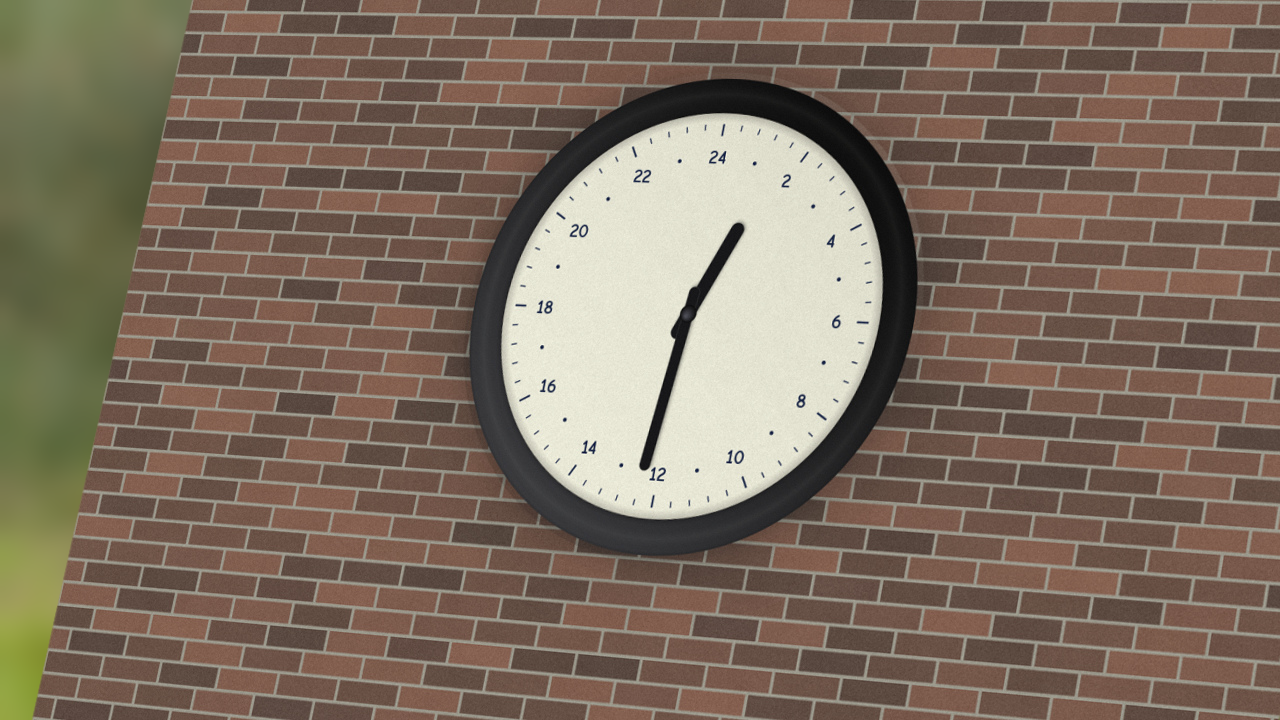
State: h=1 m=31
